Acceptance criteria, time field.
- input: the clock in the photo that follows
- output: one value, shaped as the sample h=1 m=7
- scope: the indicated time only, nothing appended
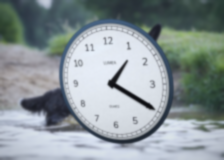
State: h=1 m=20
